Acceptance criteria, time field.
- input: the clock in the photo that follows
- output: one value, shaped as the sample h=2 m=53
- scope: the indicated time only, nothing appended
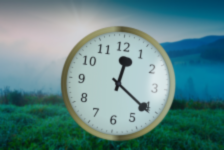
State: h=12 m=21
